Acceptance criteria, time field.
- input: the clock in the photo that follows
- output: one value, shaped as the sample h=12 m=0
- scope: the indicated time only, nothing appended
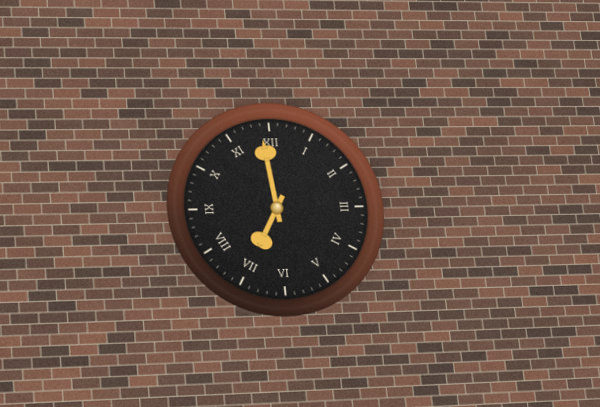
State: h=6 m=59
